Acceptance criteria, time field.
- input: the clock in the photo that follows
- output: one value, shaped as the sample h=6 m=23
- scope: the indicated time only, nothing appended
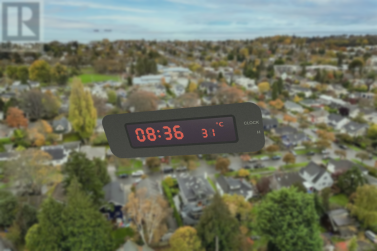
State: h=8 m=36
